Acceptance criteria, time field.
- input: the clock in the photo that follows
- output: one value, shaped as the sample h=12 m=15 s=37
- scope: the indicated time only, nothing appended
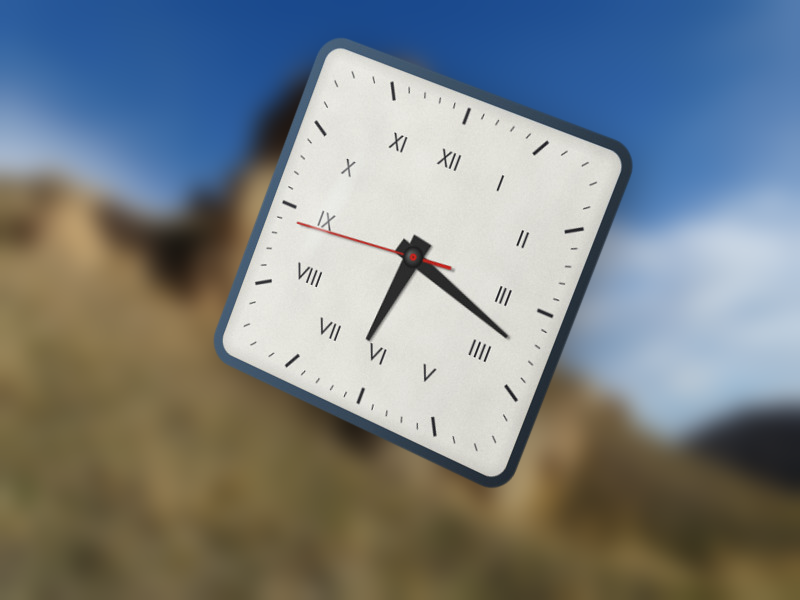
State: h=6 m=17 s=44
